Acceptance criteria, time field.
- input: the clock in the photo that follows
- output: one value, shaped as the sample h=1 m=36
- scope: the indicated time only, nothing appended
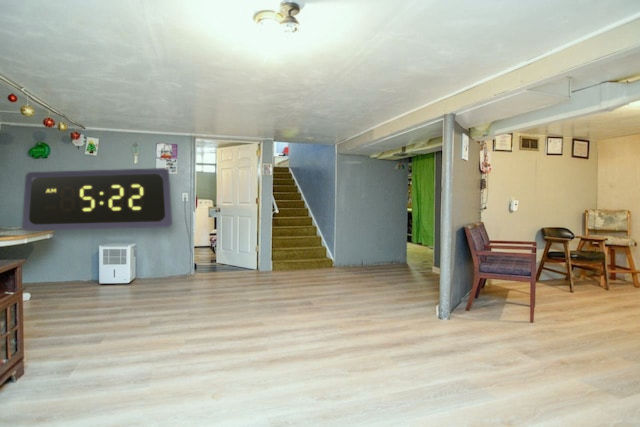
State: h=5 m=22
